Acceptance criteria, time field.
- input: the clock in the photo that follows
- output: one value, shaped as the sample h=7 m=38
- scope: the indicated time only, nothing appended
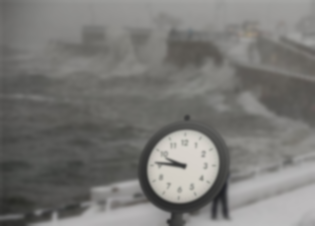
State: h=9 m=46
